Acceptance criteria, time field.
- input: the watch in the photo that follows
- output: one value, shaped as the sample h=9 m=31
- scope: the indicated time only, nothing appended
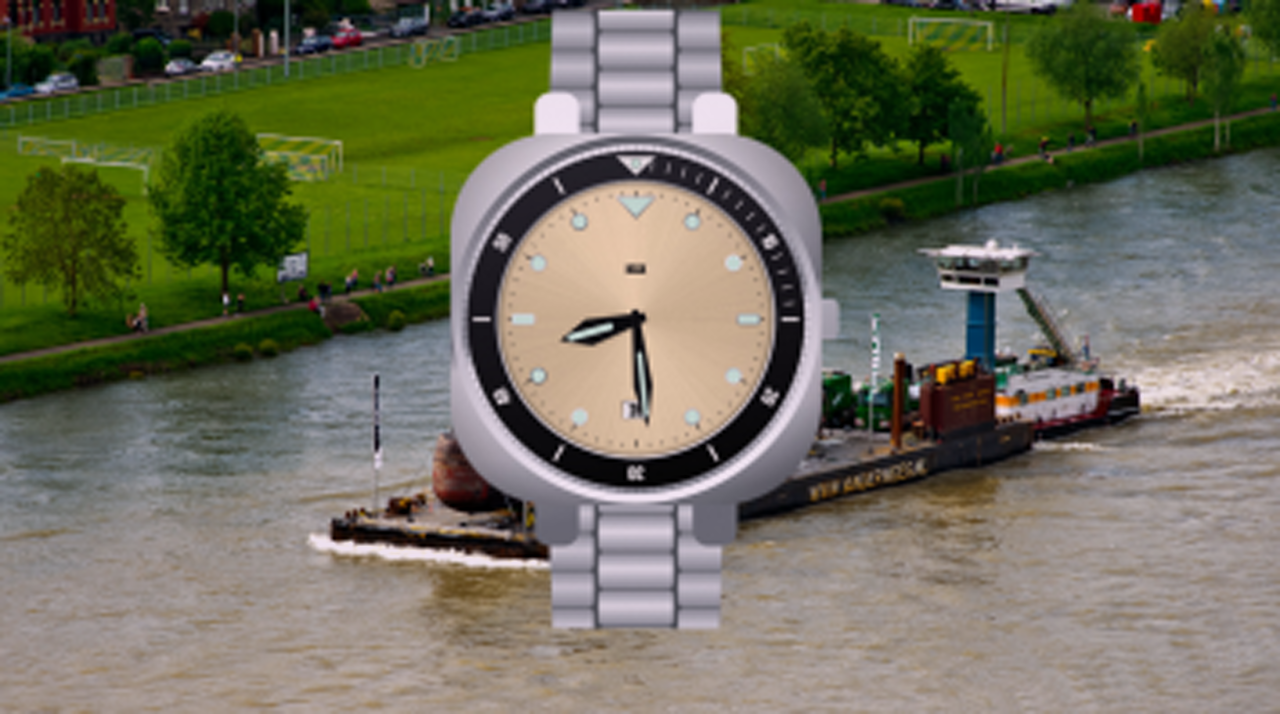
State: h=8 m=29
